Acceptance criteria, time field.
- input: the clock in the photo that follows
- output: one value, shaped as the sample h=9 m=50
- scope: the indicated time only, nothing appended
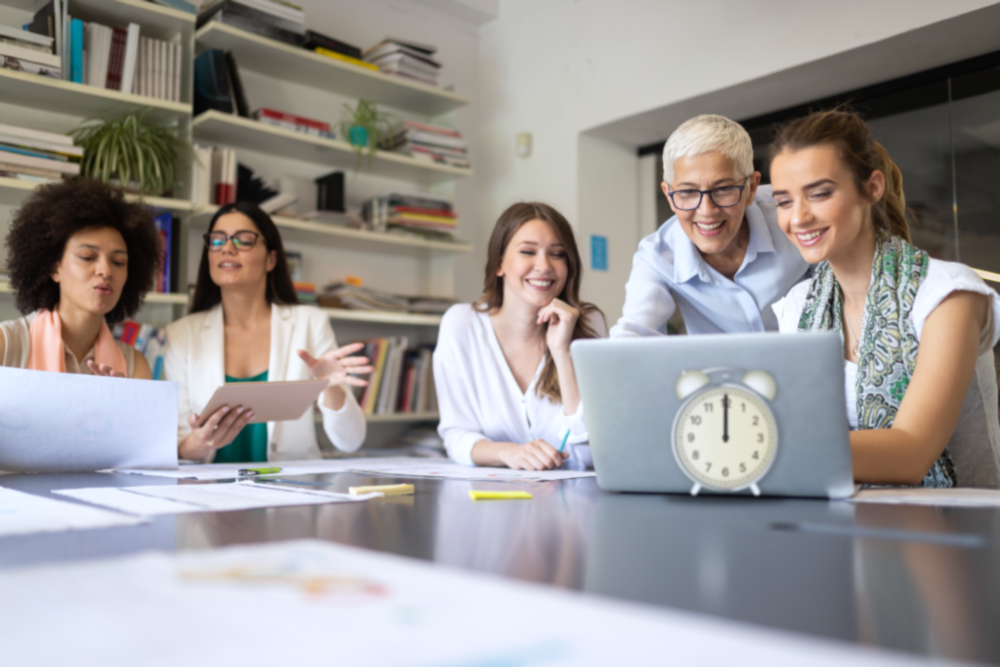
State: h=12 m=0
